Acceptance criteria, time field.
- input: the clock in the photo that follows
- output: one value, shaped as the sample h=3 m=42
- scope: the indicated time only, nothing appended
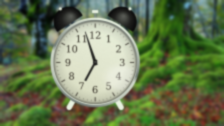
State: h=6 m=57
